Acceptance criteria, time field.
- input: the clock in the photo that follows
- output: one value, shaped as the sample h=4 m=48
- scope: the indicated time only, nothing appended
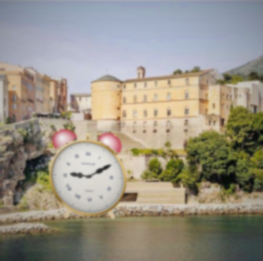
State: h=9 m=10
